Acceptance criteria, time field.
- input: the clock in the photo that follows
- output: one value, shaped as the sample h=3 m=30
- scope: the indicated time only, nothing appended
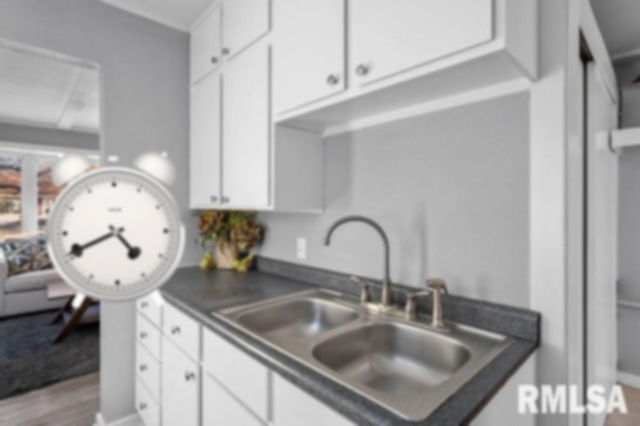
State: h=4 m=41
